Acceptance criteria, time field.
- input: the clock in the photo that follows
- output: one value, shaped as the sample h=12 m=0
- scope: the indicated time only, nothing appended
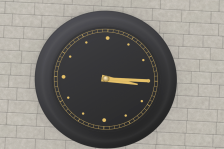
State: h=3 m=15
